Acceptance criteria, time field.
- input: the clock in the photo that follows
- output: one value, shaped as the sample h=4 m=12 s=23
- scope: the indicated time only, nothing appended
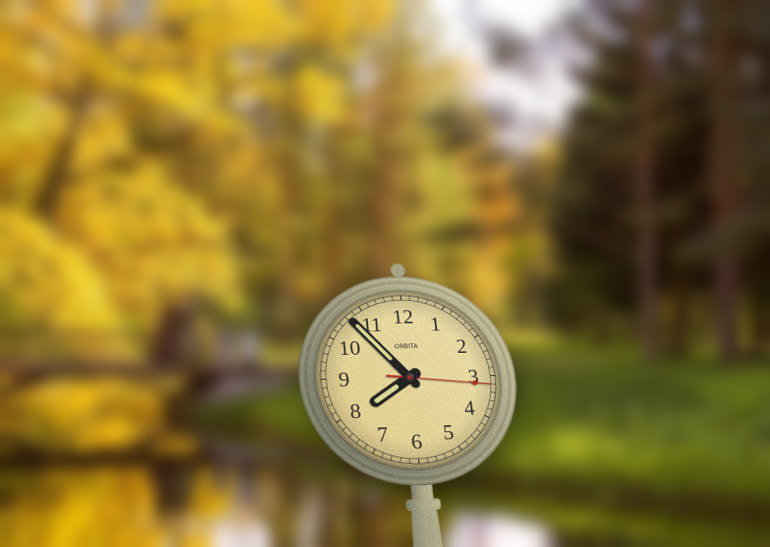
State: h=7 m=53 s=16
